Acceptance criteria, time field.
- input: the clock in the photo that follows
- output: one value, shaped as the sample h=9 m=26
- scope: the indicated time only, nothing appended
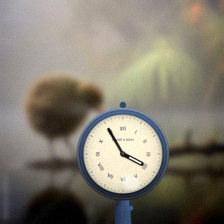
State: h=3 m=55
